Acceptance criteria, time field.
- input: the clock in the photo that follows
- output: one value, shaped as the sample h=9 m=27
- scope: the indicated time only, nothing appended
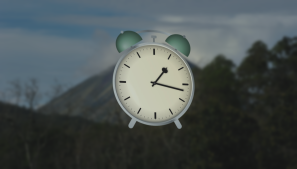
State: h=1 m=17
